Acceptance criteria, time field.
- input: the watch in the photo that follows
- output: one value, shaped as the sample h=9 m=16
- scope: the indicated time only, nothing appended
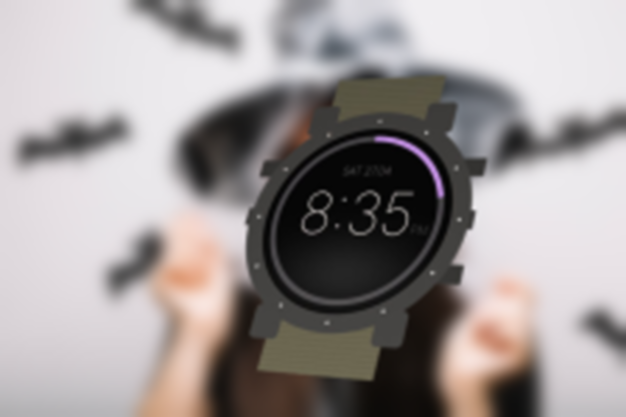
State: h=8 m=35
